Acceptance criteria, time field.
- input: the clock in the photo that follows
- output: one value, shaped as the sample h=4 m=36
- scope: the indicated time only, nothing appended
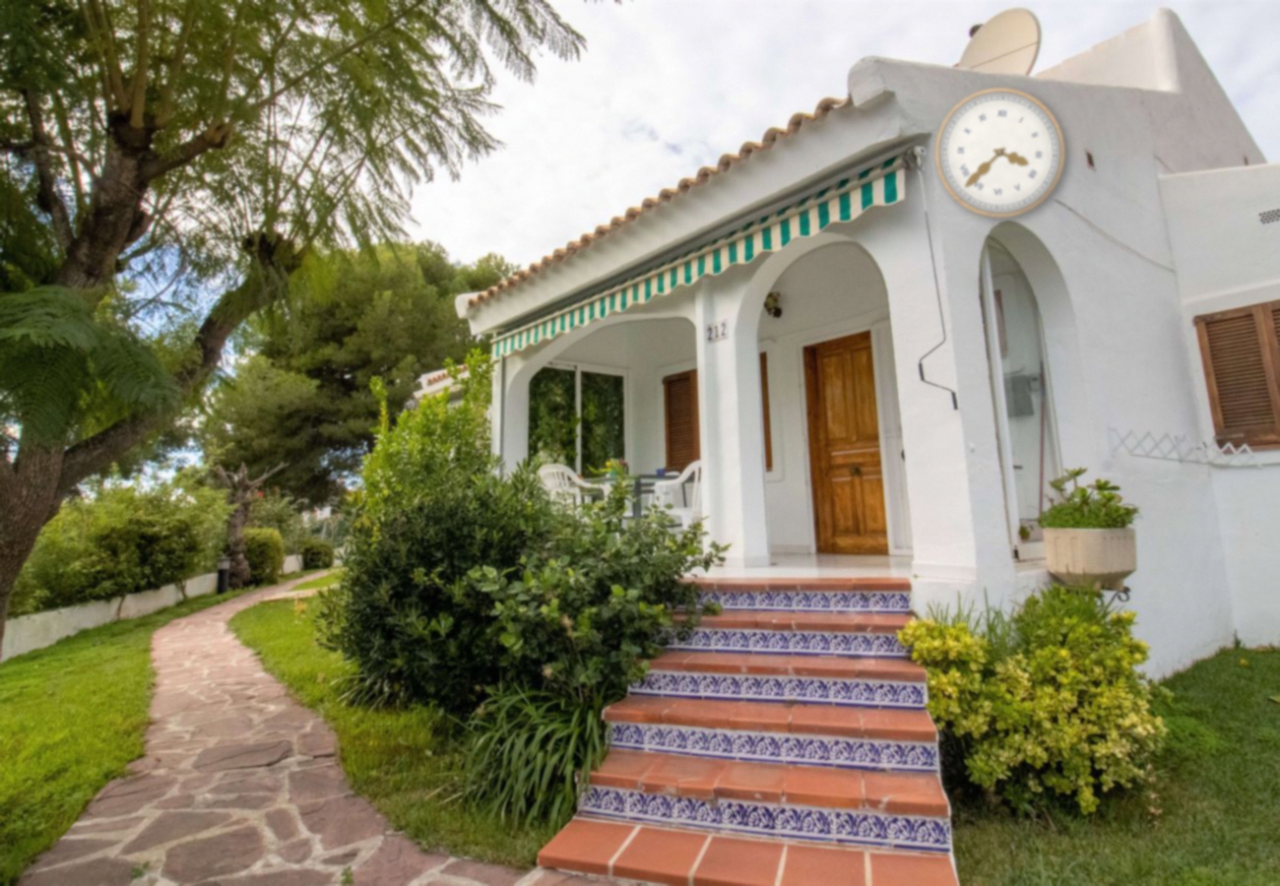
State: h=3 m=37
